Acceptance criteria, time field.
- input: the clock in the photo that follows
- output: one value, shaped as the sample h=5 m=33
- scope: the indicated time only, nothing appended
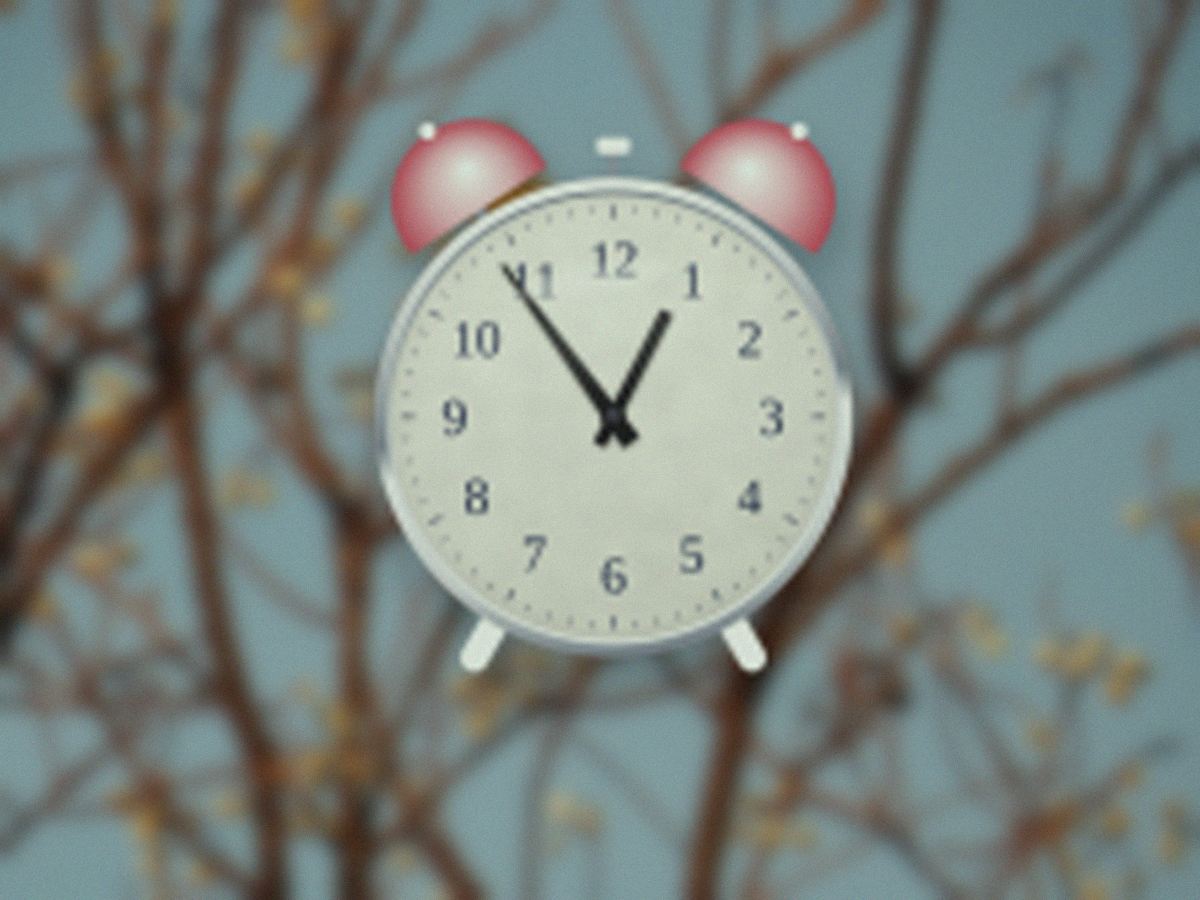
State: h=12 m=54
